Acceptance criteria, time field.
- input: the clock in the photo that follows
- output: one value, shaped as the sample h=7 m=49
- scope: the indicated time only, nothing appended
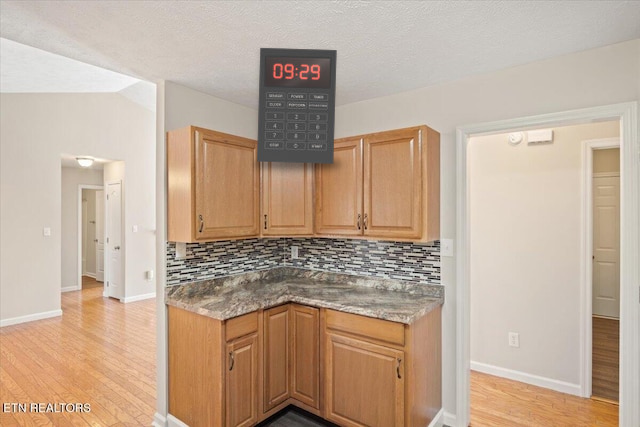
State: h=9 m=29
